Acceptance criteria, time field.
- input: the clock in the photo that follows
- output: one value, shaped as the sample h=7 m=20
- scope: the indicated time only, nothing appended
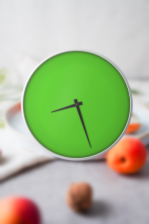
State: h=8 m=27
